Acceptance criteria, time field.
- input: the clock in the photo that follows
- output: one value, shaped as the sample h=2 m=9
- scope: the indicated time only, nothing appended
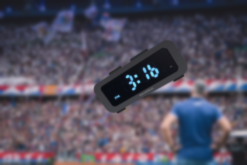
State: h=3 m=16
